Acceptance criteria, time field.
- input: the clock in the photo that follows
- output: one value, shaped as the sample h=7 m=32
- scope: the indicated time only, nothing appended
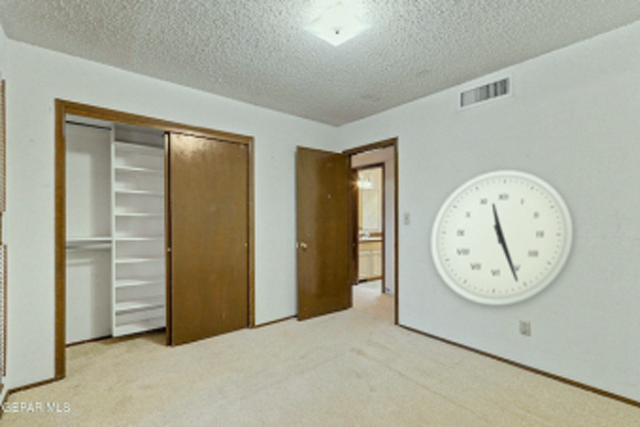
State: h=11 m=26
